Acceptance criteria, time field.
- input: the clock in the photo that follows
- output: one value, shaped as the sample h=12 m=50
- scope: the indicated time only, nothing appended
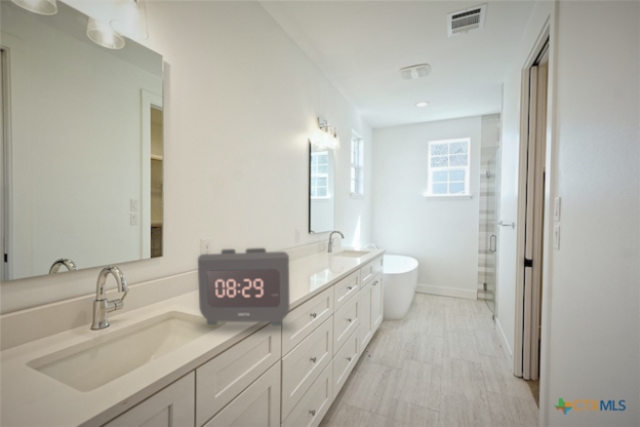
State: h=8 m=29
